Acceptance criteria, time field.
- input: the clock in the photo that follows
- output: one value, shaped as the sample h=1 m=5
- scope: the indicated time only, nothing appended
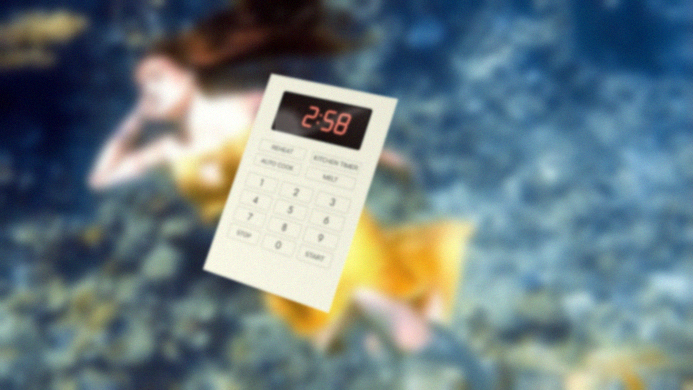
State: h=2 m=58
